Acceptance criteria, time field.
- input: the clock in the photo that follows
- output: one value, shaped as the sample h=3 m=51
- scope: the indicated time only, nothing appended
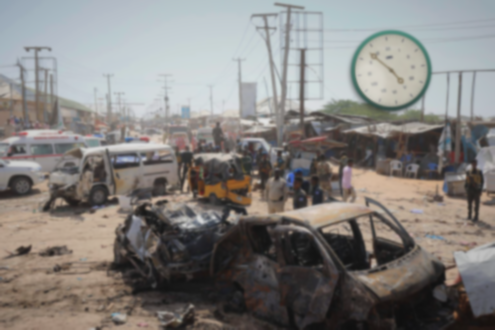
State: h=4 m=53
